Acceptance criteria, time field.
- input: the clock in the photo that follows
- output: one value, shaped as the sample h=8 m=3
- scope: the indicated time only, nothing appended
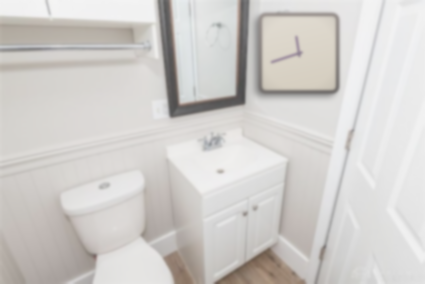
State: h=11 m=42
